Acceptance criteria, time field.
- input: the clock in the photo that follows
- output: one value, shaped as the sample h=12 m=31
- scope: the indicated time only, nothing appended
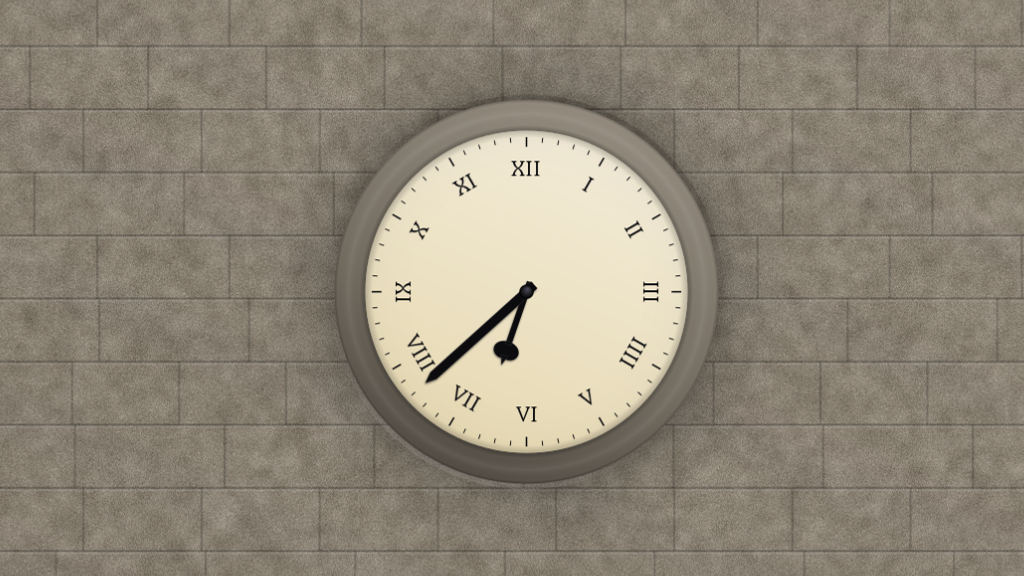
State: h=6 m=38
